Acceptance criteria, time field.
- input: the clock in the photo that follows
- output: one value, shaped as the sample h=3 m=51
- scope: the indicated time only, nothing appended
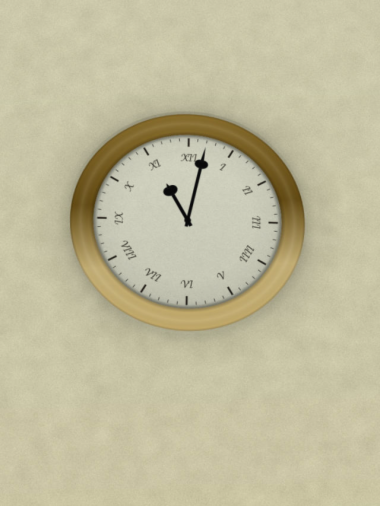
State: h=11 m=2
